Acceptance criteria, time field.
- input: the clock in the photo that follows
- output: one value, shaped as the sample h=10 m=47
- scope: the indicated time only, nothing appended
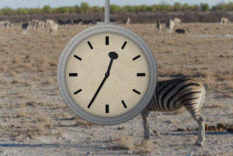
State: h=12 m=35
